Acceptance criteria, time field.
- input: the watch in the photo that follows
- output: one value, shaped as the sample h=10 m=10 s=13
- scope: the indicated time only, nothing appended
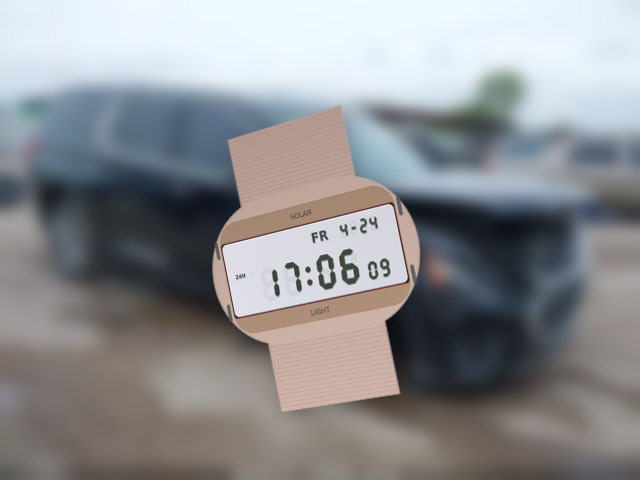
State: h=17 m=6 s=9
